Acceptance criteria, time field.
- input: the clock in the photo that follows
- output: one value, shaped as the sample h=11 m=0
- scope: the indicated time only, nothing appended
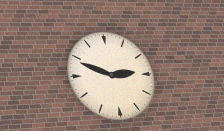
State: h=2 m=49
